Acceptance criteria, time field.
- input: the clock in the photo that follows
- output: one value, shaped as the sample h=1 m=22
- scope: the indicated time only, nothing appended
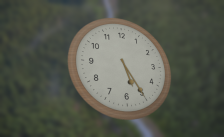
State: h=5 m=25
